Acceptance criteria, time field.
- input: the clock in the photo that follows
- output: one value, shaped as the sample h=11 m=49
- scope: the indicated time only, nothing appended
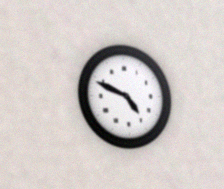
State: h=4 m=49
